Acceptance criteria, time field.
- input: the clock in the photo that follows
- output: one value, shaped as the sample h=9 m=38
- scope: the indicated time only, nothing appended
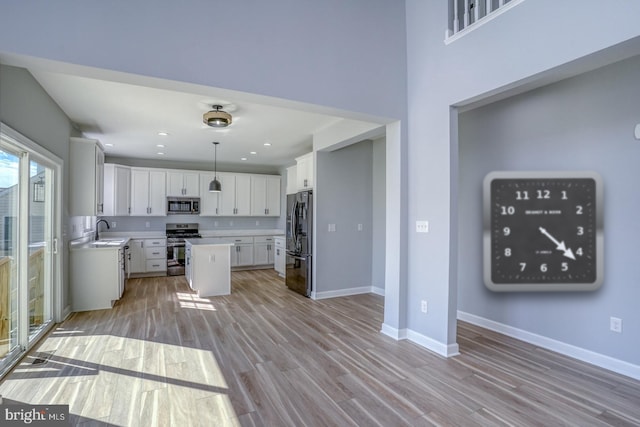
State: h=4 m=22
